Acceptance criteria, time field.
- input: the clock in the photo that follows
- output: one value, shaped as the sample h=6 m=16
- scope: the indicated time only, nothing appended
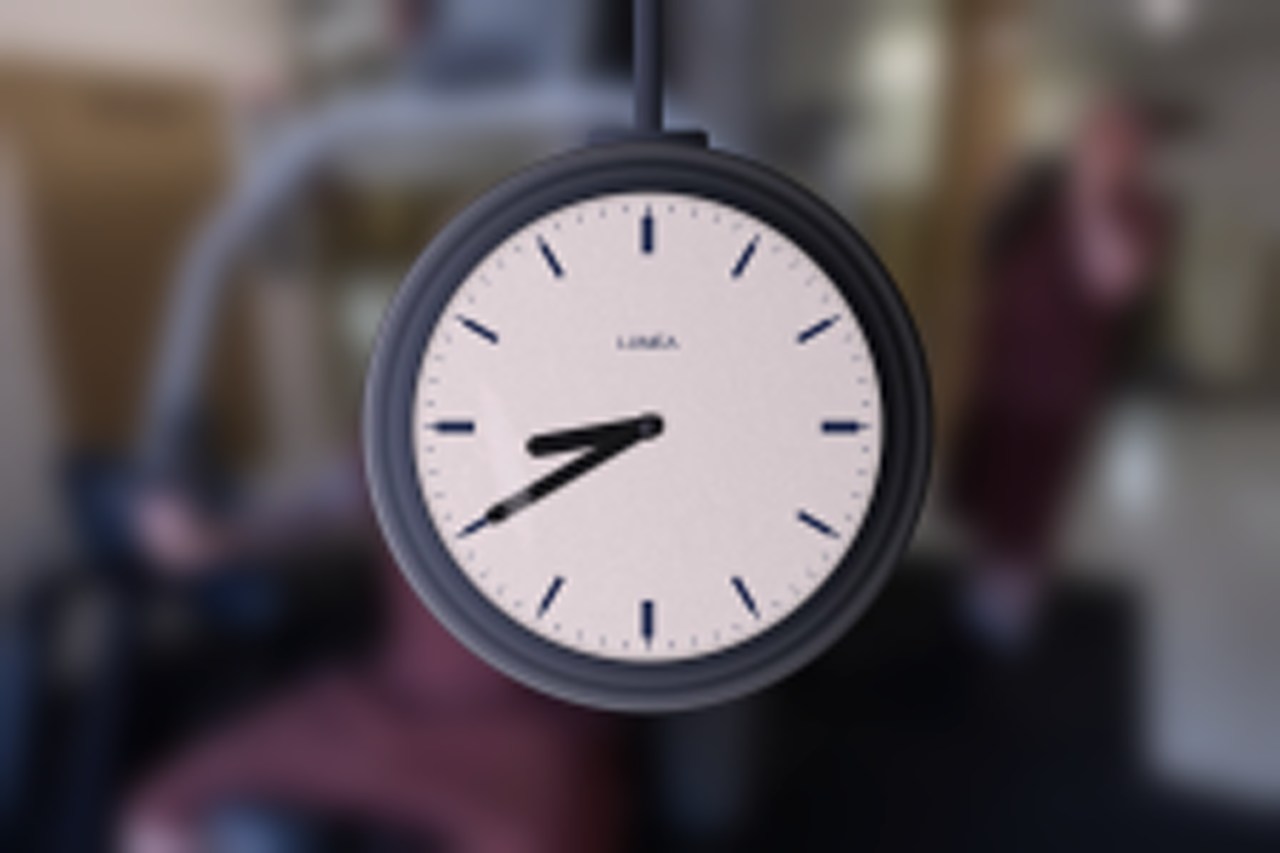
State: h=8 m=40
